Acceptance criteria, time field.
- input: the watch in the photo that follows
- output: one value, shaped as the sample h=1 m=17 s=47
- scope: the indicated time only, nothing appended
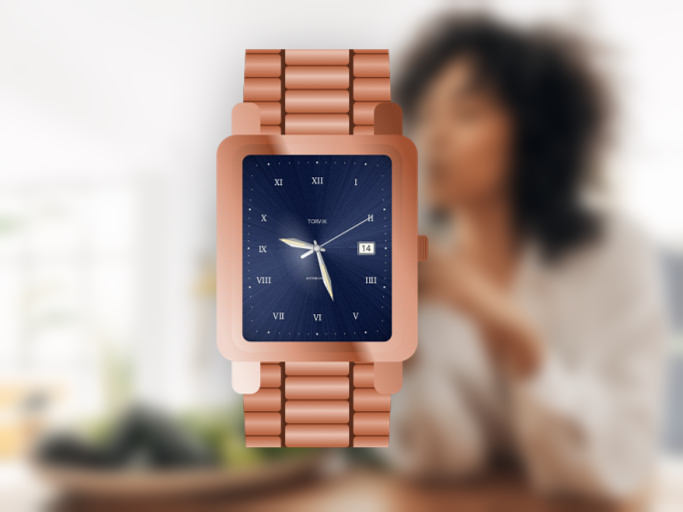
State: h=9 m=27 s=10
